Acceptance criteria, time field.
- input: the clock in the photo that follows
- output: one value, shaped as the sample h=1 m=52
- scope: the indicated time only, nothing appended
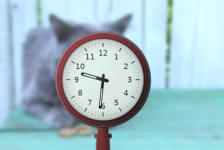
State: h=9 m=31
